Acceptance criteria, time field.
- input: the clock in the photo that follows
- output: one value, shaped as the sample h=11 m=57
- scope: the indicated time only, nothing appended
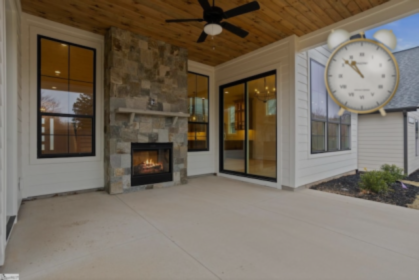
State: h=10 m=52
